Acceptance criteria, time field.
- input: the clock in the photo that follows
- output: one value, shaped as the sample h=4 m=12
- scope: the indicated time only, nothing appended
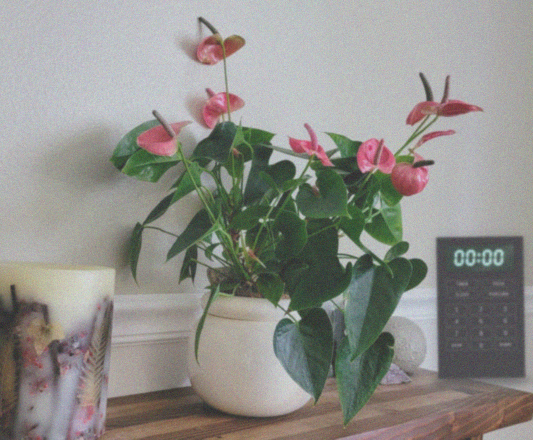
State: h=0 m=0
